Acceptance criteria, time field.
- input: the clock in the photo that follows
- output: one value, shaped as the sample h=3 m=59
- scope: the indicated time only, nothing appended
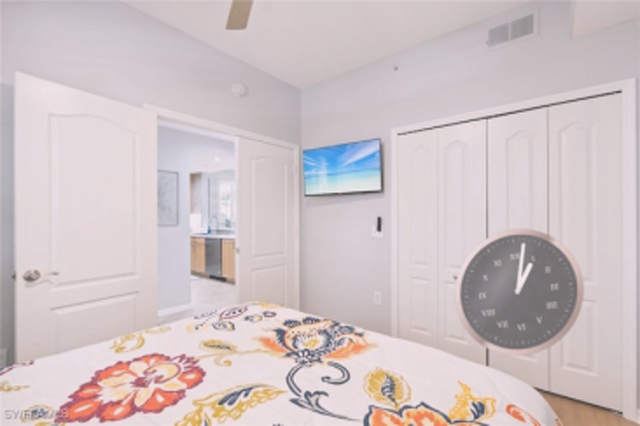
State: h=1 m=2
